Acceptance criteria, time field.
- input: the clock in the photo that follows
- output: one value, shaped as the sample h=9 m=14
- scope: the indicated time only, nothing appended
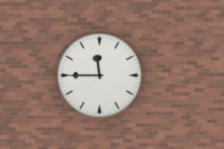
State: h=11 m=45
